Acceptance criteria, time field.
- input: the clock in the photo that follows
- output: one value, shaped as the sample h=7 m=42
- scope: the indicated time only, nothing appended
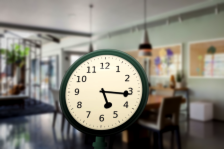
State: h=5 m=16
